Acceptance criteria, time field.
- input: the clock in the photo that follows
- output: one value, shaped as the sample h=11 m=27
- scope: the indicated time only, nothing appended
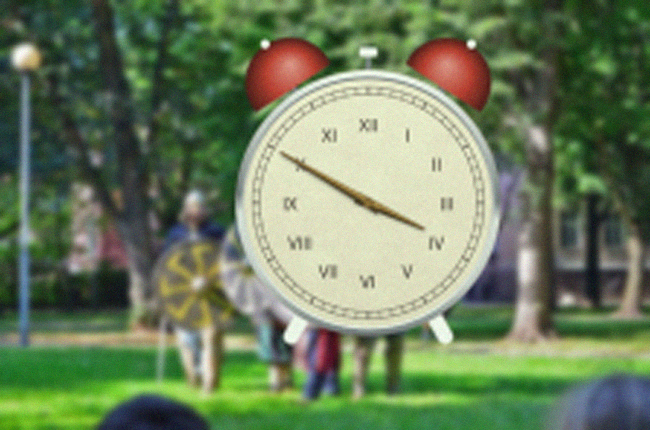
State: h=3 m=50
